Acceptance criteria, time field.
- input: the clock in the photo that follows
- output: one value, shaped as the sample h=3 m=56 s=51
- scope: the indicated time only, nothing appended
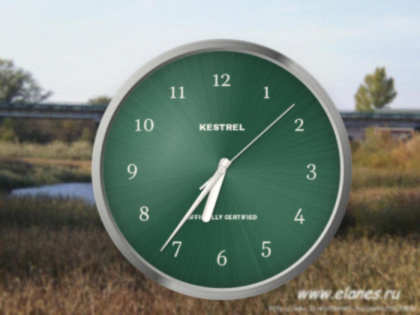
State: h=6 m=36 s=8
